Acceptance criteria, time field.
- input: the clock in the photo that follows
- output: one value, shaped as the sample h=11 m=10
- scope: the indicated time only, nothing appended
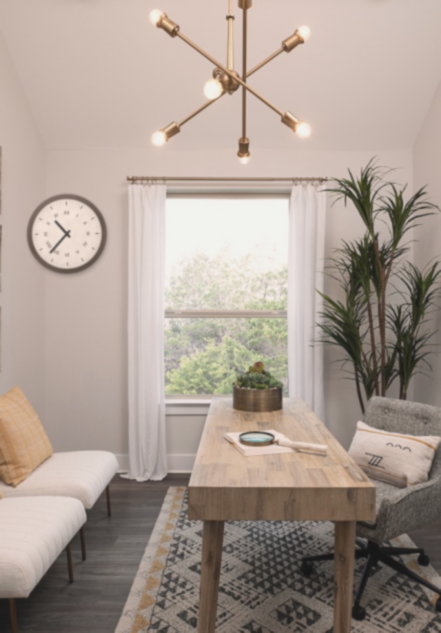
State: h=10 m=37
